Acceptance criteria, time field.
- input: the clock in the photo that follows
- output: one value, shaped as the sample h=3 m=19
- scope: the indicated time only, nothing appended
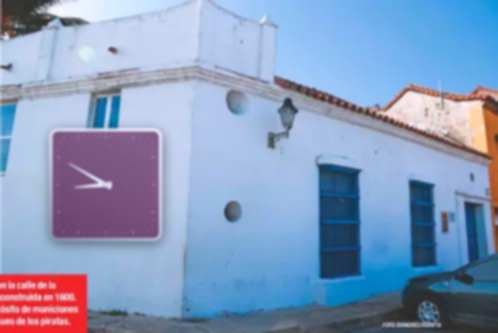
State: h=8 m=50
